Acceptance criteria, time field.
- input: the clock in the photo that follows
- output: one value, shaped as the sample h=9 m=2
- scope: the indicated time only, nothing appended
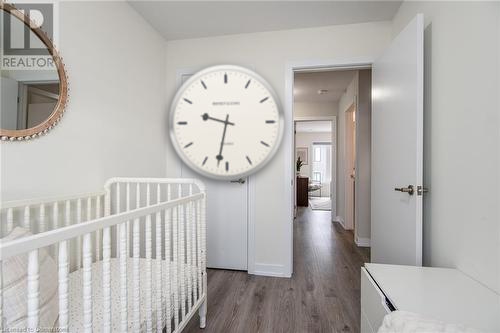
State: h=9 m=32
